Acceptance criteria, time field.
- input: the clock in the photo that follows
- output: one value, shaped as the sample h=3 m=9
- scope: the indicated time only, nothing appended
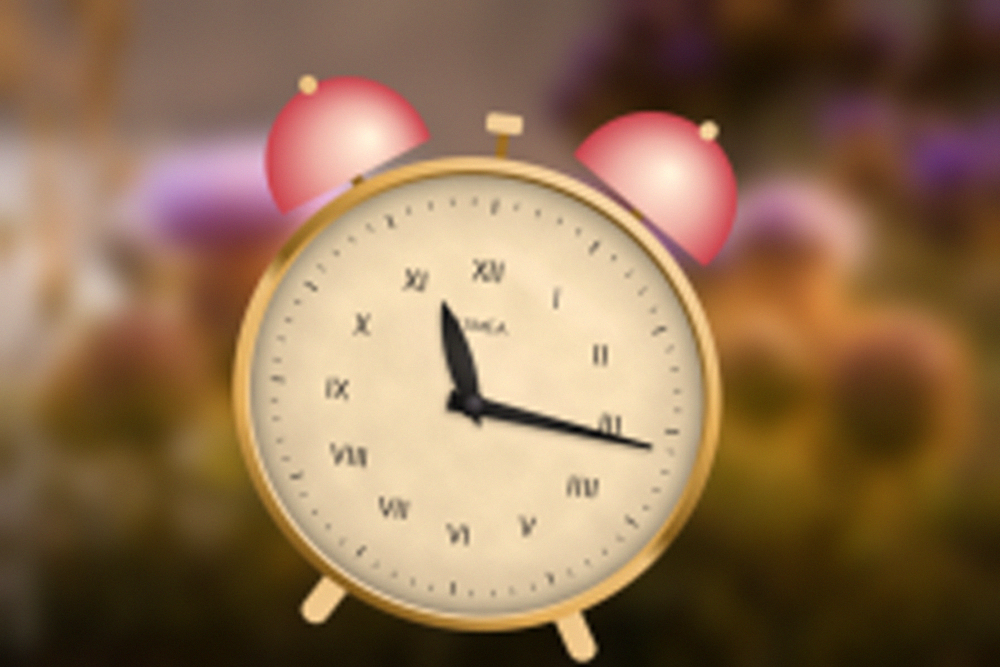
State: h=11 m=16
